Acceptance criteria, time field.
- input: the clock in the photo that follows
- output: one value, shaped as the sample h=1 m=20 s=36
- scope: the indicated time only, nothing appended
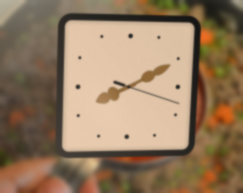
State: h=8 m=10 s=18
